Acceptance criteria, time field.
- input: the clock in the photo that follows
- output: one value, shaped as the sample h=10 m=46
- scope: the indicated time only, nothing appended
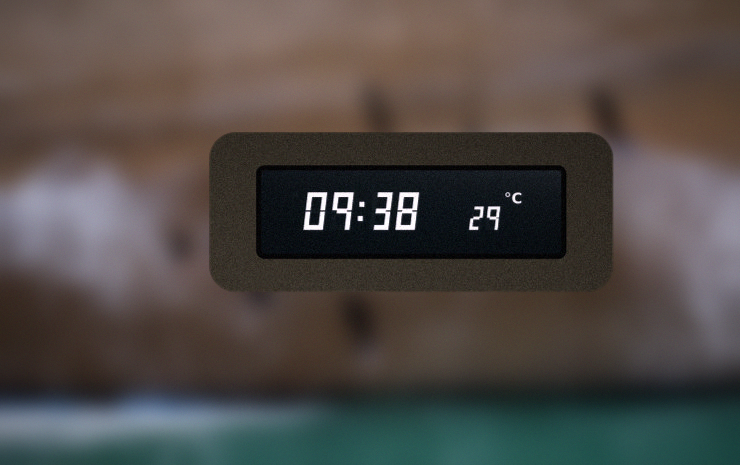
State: h=9 m=38
